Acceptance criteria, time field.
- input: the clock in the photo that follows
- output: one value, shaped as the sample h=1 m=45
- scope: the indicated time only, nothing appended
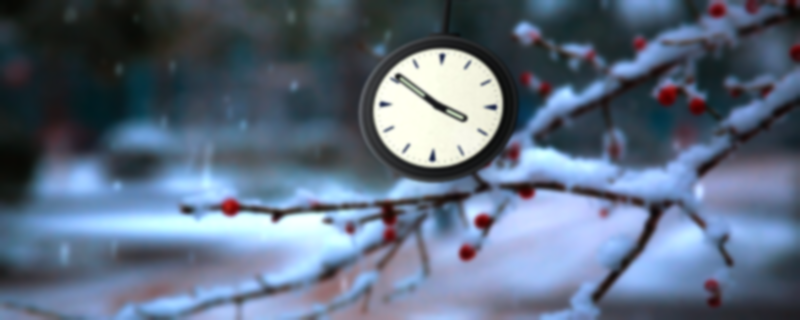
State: h=3 m=51
